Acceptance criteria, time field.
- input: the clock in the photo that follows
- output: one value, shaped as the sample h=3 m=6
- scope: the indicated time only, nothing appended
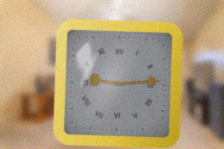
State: h=9 m=14
